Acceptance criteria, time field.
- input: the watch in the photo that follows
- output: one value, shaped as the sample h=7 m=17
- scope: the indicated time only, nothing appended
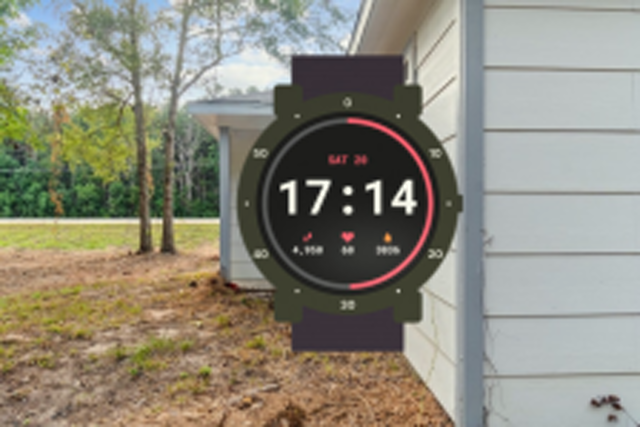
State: h=17 m=14
